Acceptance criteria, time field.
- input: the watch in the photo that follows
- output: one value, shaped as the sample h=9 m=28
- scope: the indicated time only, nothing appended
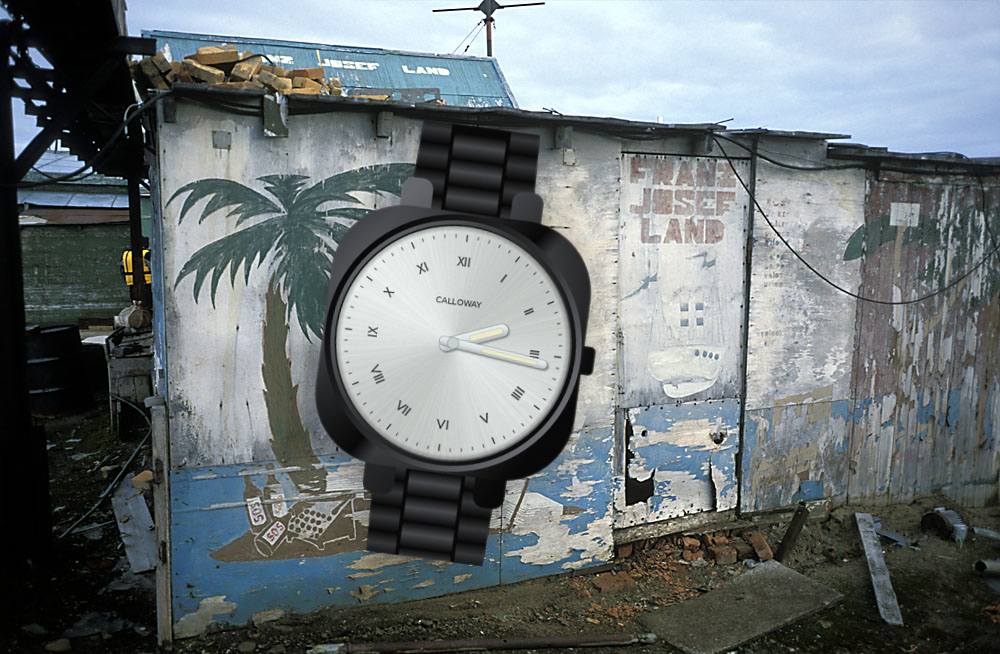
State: h=2 m=16
